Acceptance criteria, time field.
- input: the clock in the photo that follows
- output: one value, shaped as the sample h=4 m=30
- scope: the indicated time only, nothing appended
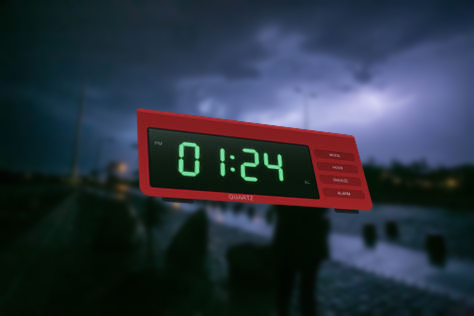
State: h=1 m=24
